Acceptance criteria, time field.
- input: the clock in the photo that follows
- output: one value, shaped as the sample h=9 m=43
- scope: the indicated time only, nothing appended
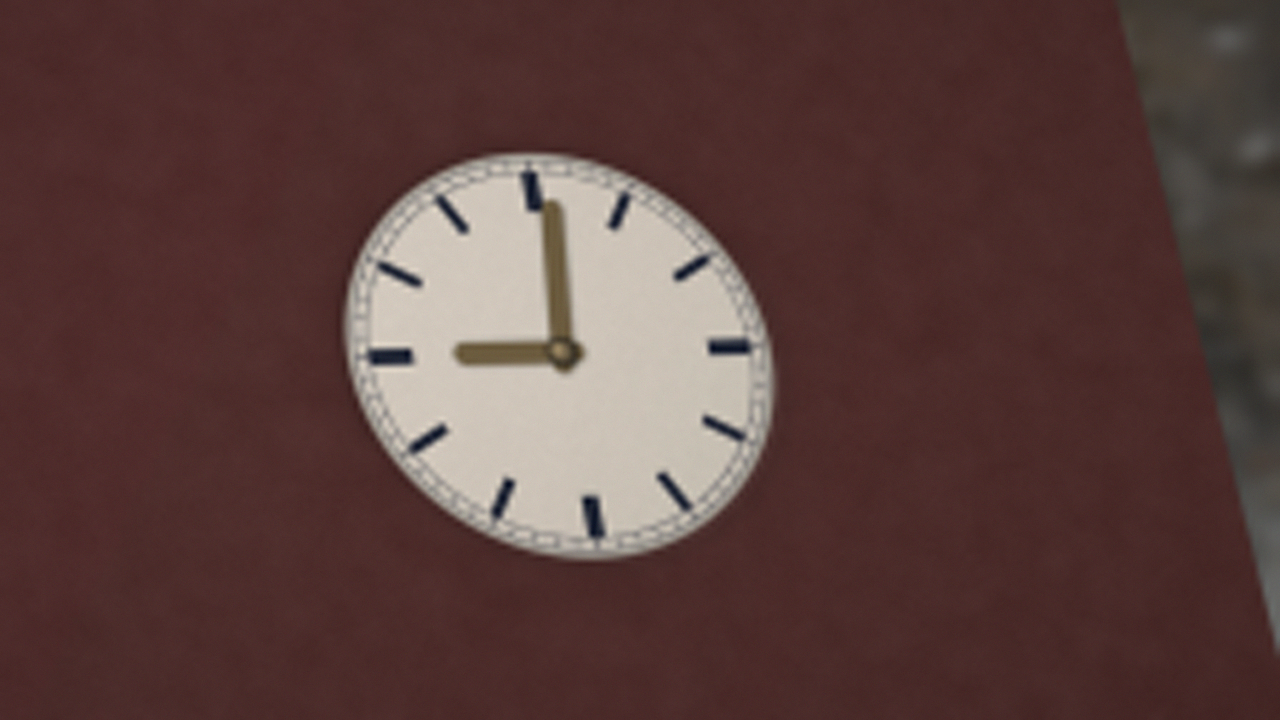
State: h=9 m=1
